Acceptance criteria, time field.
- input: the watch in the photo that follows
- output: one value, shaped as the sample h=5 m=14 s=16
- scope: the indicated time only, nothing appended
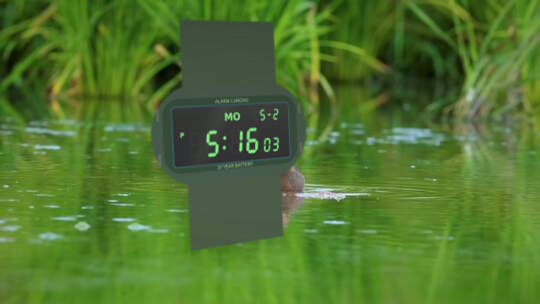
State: h=5 m=16 s=3
